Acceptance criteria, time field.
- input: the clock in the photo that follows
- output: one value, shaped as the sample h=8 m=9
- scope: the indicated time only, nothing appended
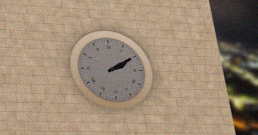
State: h=2 m=10
